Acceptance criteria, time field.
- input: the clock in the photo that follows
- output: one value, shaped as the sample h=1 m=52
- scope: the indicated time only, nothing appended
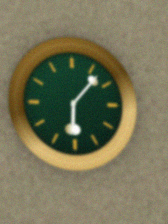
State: h=6 m=7
